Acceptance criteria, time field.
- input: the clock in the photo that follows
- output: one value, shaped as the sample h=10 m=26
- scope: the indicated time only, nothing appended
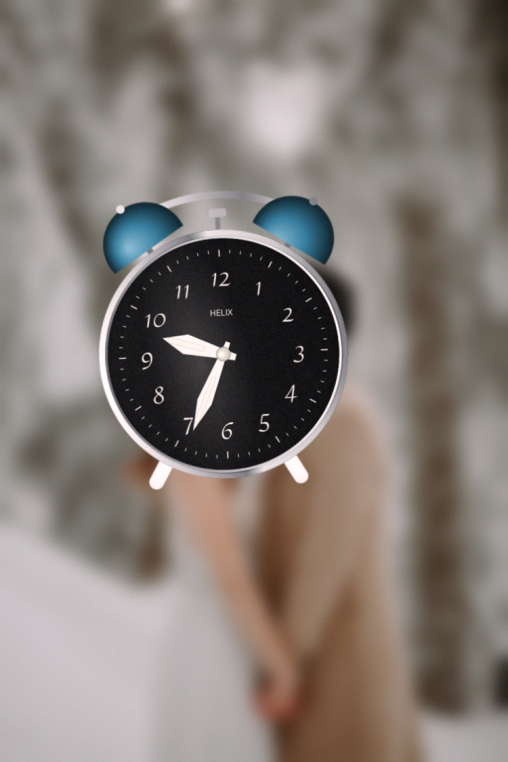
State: h=9 m=34
